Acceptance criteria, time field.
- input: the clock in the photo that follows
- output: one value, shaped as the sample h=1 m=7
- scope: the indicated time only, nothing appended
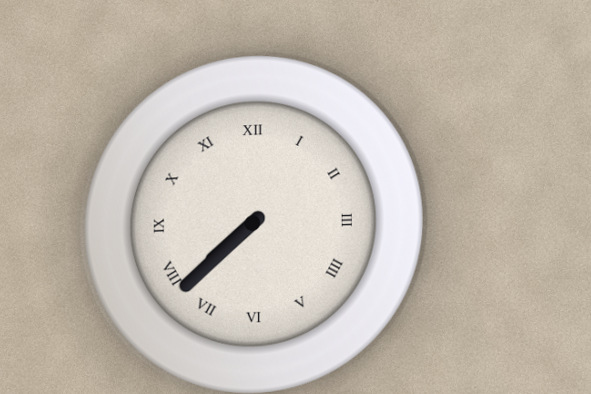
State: h=7 m=38
